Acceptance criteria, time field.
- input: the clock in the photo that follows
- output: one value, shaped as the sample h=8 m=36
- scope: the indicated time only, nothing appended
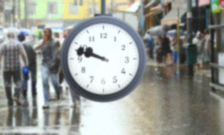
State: h=9 m=48
